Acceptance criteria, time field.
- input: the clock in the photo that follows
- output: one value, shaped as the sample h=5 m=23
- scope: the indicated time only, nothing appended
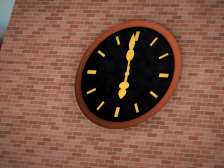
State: h=5 m=59
